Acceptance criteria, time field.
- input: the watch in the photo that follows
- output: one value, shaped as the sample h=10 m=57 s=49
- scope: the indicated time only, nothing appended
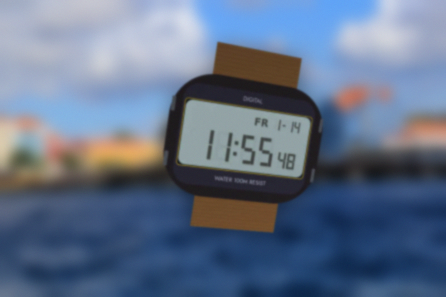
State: h=11 m=55 s=48
